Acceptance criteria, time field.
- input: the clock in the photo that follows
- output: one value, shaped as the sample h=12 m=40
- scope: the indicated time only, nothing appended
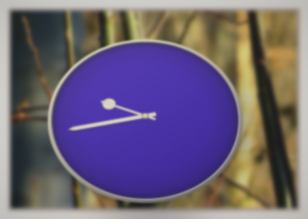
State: h=9 m=43
